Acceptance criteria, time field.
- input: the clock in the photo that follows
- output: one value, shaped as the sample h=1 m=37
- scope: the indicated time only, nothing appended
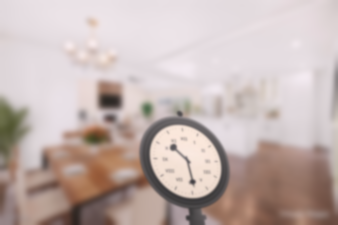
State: h=10 m=29
